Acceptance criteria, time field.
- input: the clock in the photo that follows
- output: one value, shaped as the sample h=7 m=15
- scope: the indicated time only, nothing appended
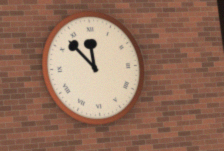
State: h=11 m=53
